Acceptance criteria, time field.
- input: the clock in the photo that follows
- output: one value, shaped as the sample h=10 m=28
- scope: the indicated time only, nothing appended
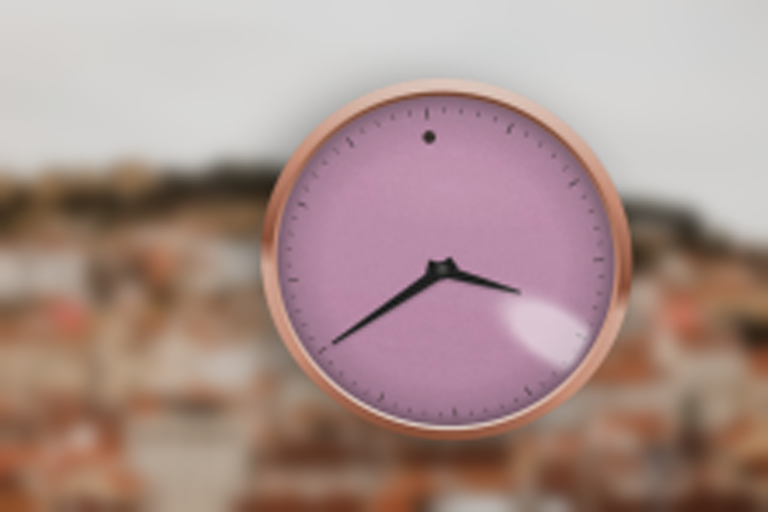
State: h=3 m=40
